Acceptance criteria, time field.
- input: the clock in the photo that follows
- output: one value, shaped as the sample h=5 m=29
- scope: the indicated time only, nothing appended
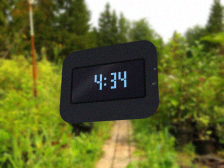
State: h=4 m=34
